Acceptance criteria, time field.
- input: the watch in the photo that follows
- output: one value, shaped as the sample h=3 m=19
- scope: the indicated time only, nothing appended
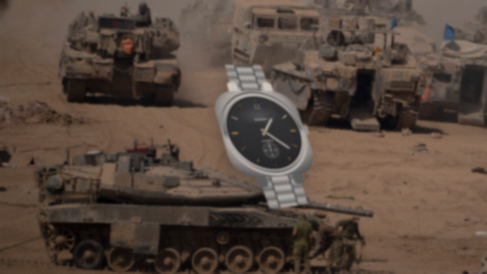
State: h=1 m=22
